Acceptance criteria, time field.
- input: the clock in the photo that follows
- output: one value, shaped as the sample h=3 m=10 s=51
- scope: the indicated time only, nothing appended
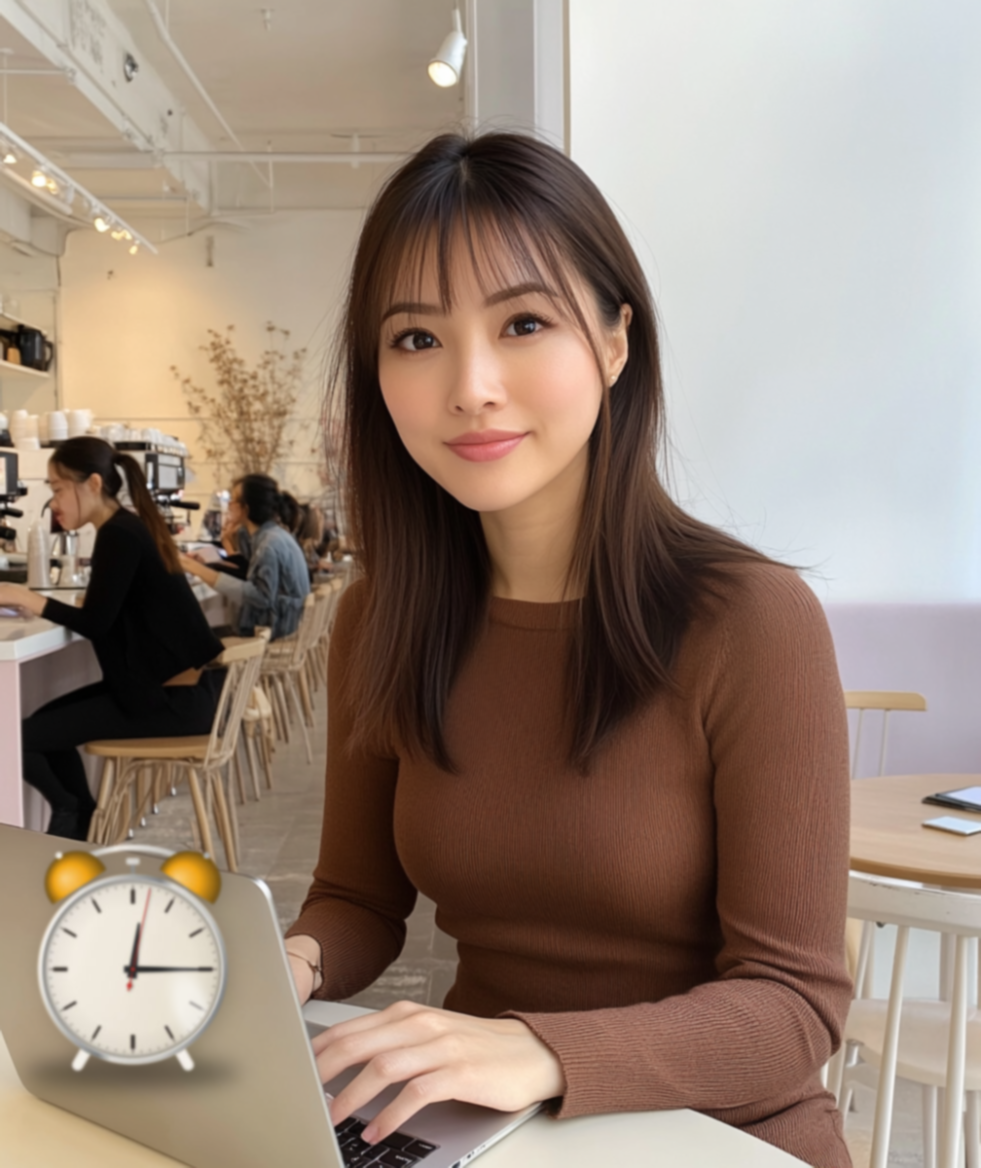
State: h=12 m=15 s=2
